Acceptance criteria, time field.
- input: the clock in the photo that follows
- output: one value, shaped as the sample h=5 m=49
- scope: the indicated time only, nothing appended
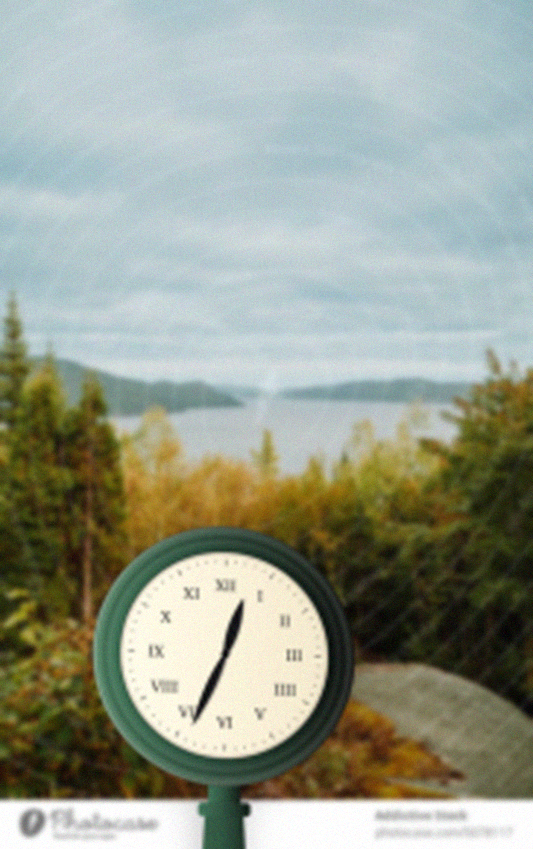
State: h=12 m=34
